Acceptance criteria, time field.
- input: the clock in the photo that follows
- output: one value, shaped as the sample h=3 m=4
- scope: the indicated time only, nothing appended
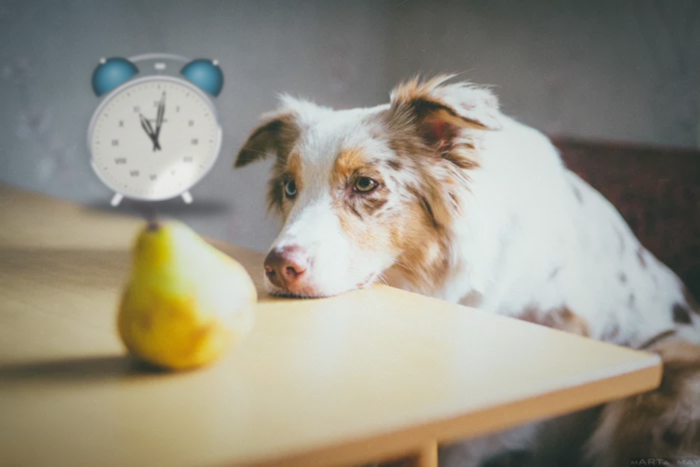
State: h=11 m=1
